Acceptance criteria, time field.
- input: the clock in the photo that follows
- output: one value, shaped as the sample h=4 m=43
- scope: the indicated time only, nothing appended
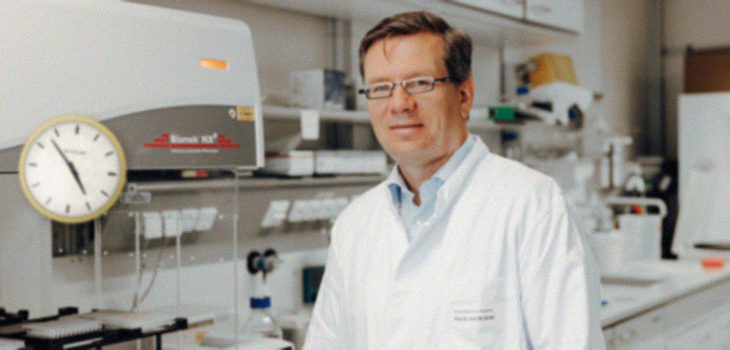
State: h=4 m=53
